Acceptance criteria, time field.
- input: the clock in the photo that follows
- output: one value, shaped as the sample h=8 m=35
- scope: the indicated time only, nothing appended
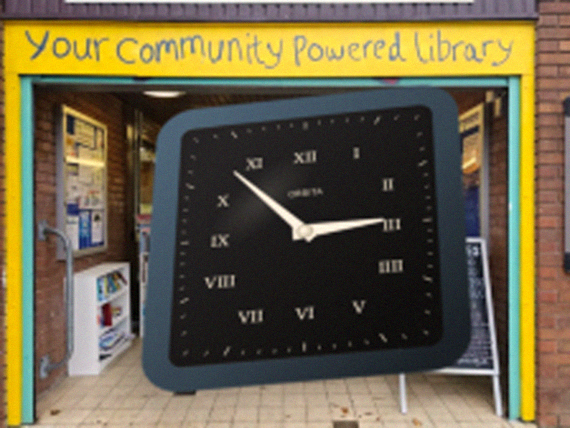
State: h=2 m=53
